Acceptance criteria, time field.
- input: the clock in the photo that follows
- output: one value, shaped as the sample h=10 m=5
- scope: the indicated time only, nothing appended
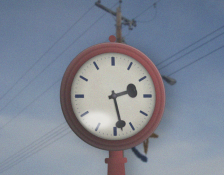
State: h=2 m=28
